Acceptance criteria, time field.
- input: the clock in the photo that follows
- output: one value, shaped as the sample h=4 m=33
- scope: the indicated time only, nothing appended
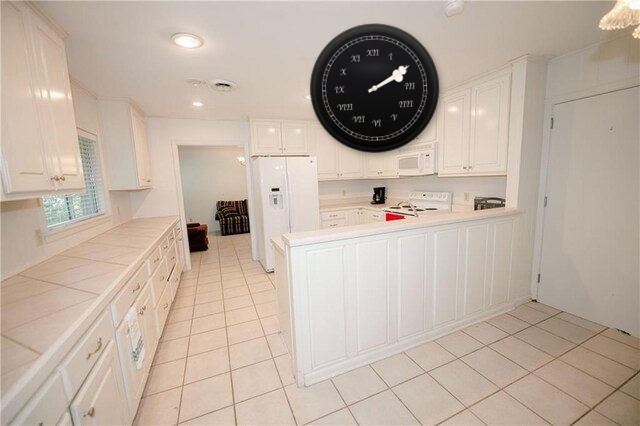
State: h=2 m=10
